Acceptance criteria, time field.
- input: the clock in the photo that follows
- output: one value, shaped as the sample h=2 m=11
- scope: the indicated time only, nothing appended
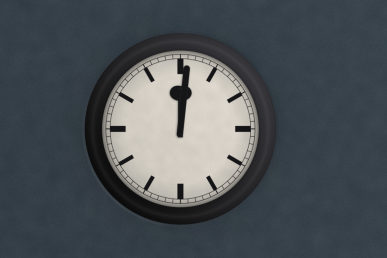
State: h=12 m=1
